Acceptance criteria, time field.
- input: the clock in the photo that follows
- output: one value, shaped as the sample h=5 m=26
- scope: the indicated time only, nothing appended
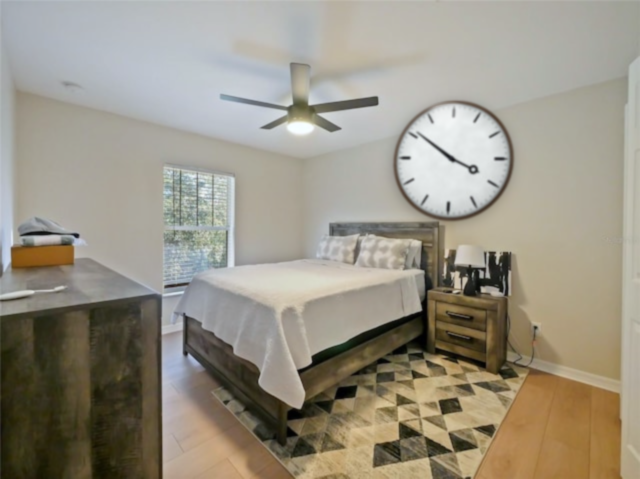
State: h=3 m=51
